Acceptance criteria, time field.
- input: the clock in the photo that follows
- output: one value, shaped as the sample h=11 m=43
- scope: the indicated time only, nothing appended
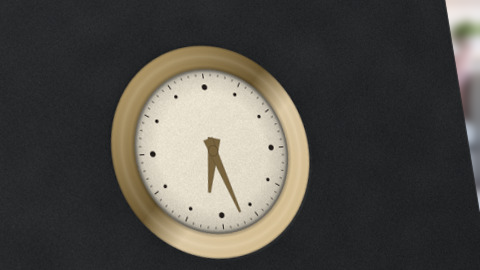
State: h=6 m=27
